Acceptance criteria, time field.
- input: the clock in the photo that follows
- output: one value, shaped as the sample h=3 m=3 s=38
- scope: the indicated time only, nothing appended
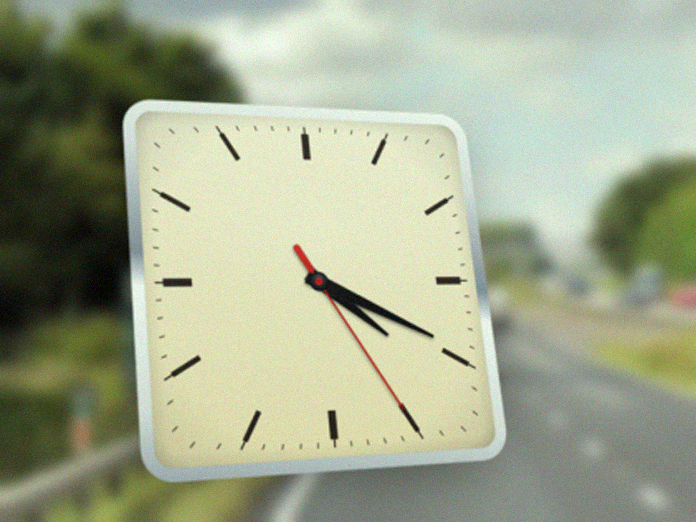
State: h=4 m=19 s=25
